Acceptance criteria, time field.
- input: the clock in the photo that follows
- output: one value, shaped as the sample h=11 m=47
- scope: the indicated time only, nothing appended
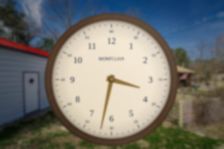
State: h=3 m=32
